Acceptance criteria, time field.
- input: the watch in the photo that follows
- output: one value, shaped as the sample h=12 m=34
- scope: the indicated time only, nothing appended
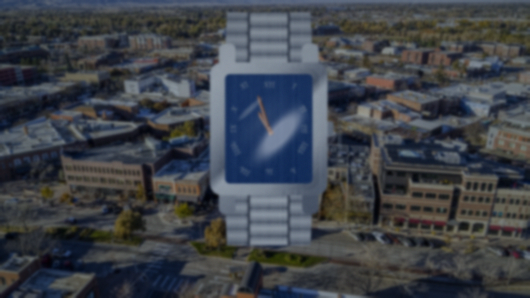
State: h=10 m=57
